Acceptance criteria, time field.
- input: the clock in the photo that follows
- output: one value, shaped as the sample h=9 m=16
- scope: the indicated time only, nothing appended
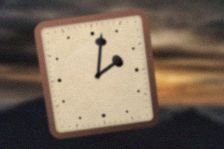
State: h=2 m=2
